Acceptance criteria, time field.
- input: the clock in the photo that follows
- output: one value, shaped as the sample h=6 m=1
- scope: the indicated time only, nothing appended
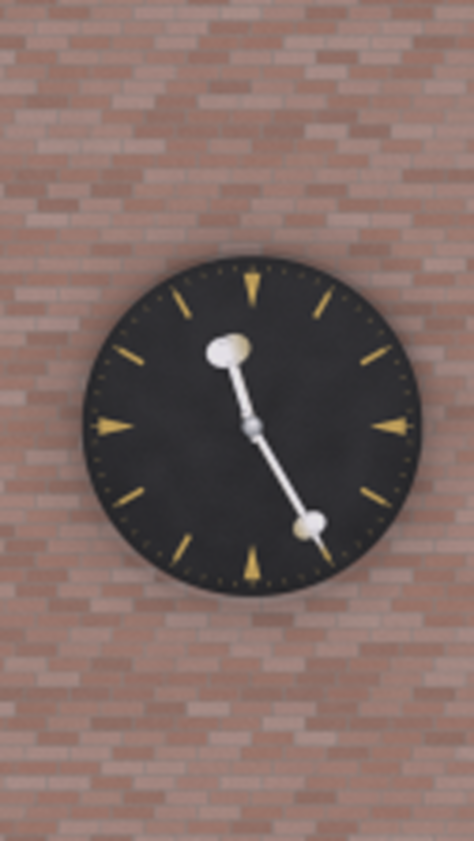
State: h=11 m=25
